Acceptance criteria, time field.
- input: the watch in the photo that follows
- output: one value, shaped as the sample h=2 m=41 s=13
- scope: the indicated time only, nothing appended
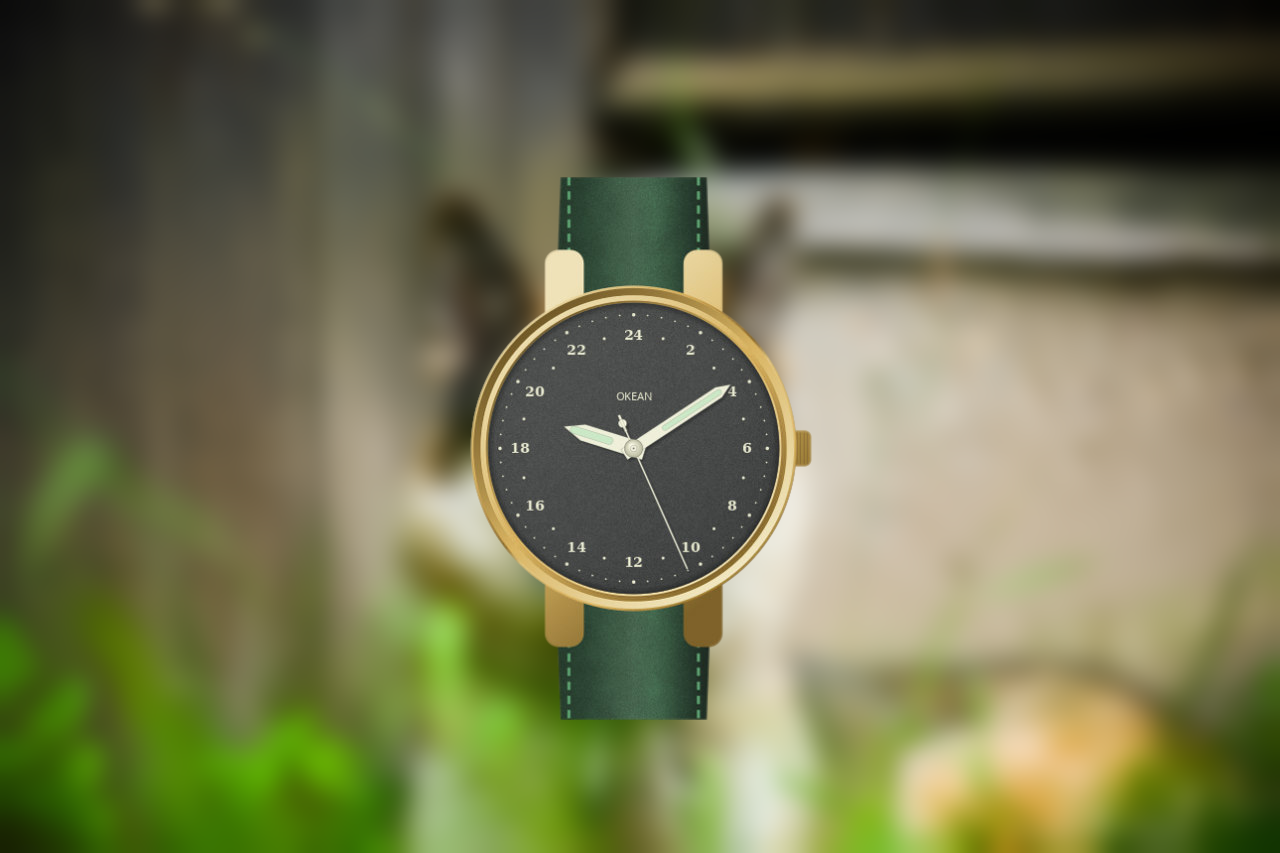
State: h=19 m=9 s=26
